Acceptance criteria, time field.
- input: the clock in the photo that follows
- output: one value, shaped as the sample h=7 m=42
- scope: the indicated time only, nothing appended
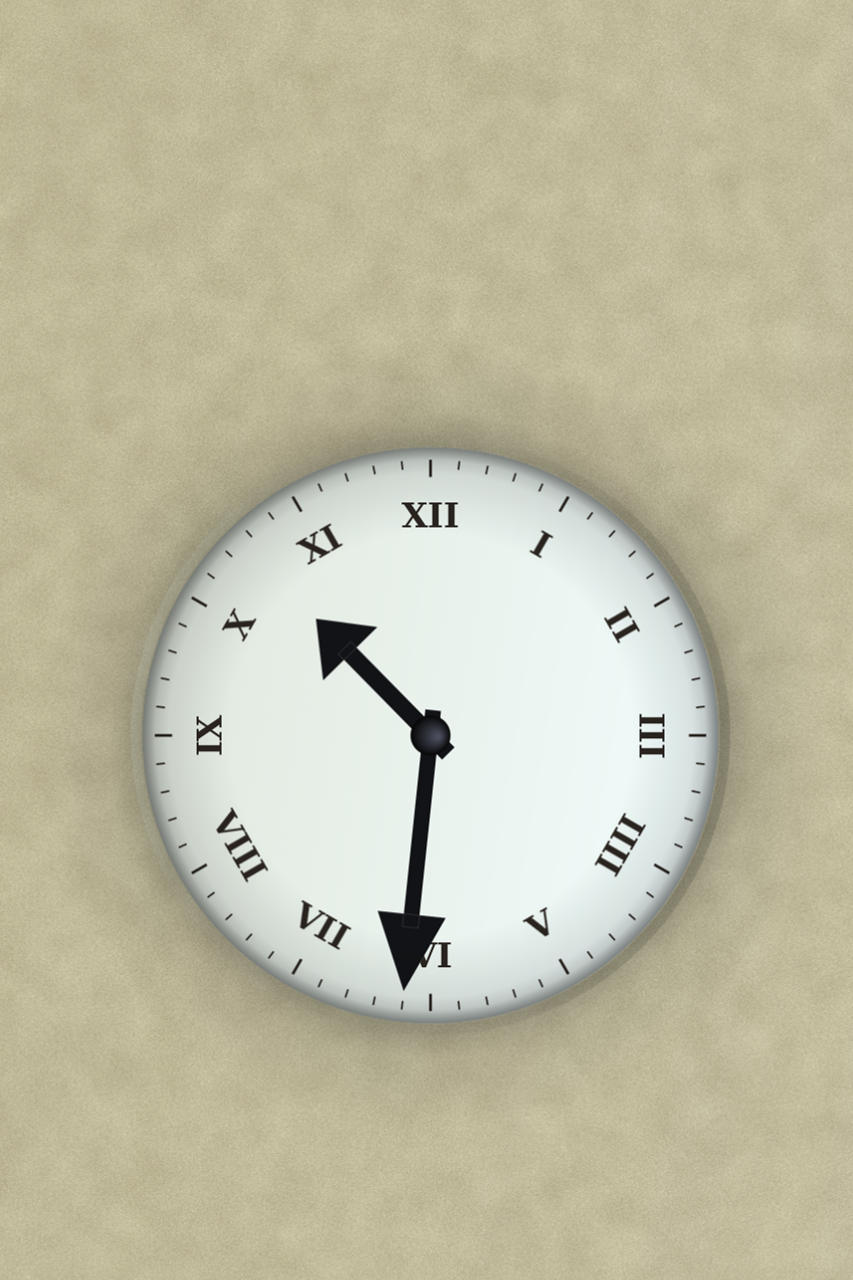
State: h=10 m=31
